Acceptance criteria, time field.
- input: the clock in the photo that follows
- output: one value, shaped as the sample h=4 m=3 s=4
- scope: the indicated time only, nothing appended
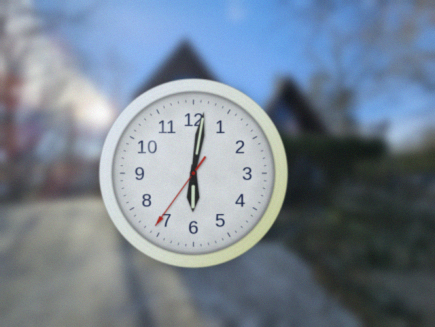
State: h=6 m=1 s=36
